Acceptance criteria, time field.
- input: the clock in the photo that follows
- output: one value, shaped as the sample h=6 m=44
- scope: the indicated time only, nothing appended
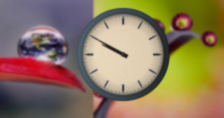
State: h=9 m=50
